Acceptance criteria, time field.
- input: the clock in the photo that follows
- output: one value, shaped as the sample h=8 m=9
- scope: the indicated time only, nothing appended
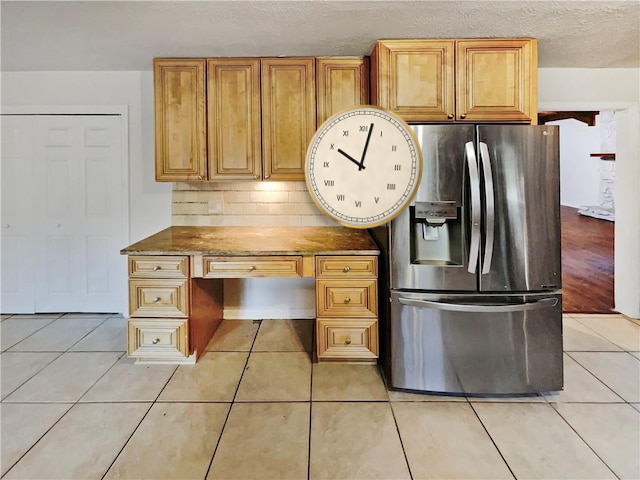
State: h=10 m=2
